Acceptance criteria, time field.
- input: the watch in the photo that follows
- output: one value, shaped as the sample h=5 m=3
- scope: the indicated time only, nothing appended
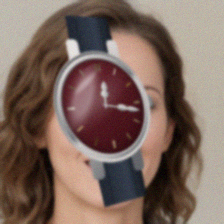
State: h=12 m=17
